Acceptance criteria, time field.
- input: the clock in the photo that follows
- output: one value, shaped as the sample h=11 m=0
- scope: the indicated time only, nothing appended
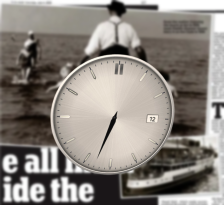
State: h=6 m=33
